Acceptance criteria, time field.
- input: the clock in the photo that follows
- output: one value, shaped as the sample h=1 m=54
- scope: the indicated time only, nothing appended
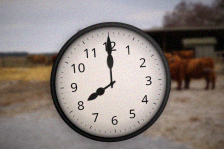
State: h=8 m=0
